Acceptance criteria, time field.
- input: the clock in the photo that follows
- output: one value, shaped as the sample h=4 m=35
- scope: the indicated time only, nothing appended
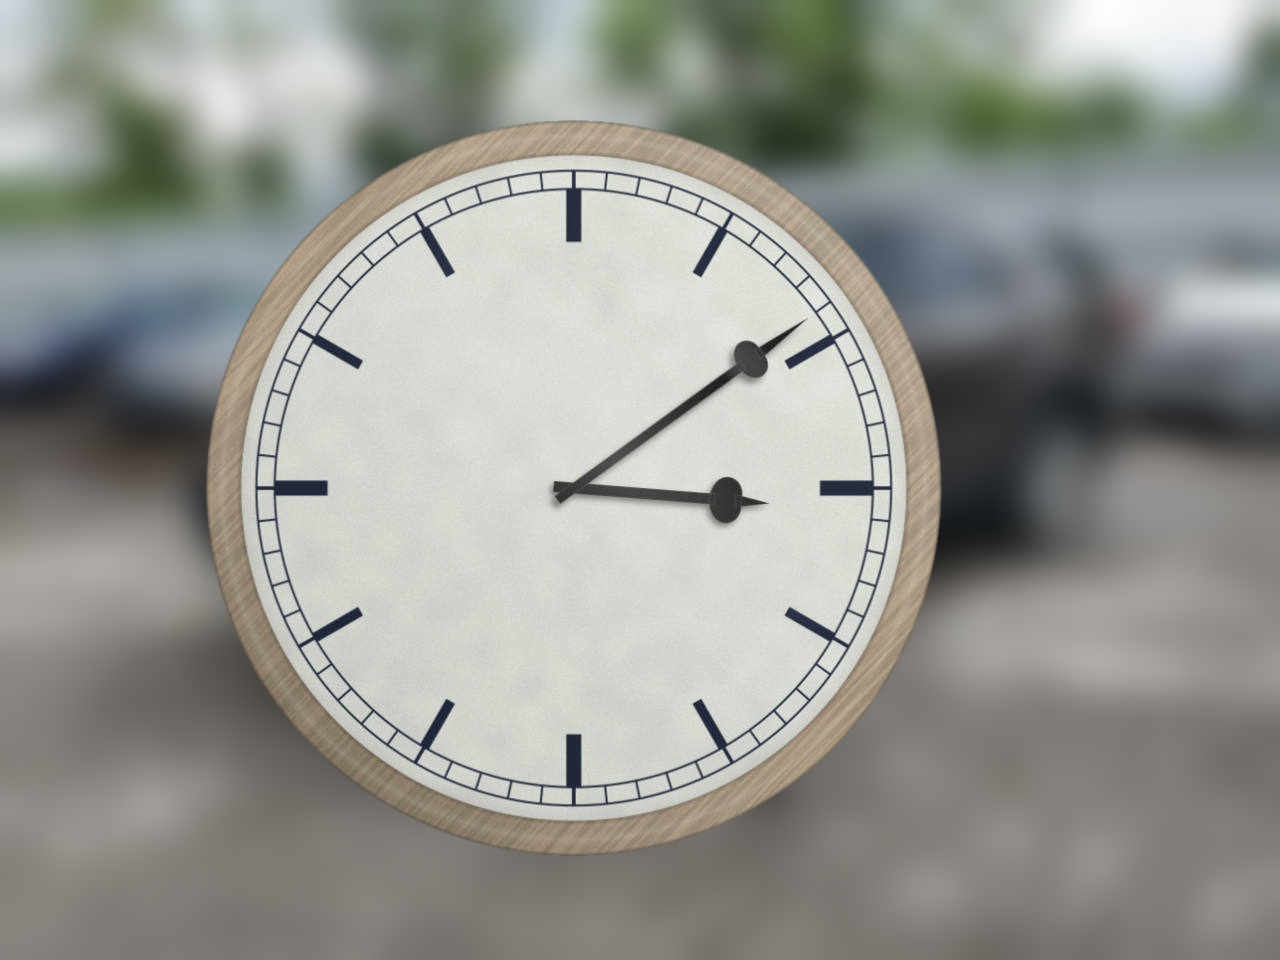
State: h=3 m=9
